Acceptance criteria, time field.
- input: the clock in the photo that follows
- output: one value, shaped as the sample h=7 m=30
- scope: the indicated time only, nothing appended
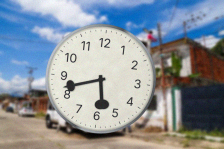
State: h=5 m=42
